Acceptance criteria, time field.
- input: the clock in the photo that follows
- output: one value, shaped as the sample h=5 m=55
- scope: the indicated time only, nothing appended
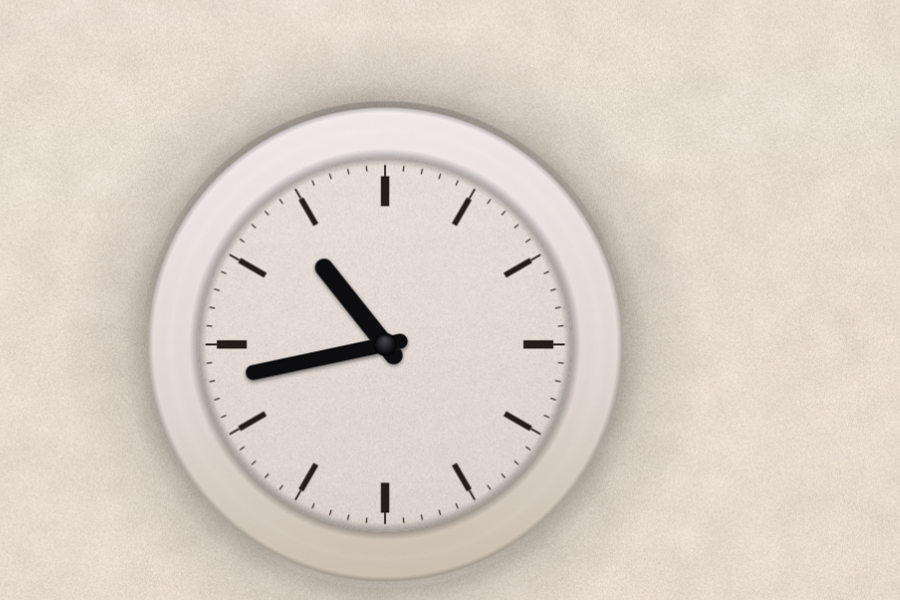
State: h=10 m=43
